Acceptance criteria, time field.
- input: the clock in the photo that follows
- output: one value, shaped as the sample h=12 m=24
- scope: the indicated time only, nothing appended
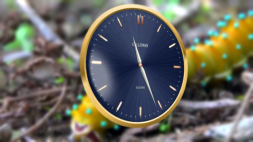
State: h=11 m=26
